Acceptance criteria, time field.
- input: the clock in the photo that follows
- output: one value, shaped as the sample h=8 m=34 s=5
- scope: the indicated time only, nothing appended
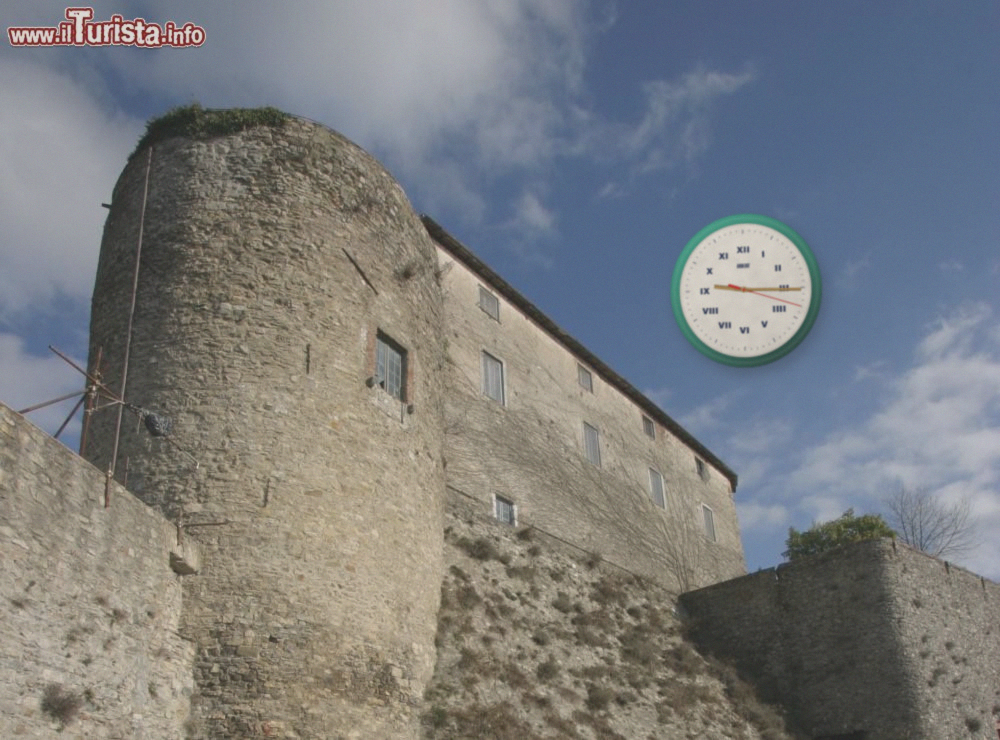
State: h=9 m=15 s=18
